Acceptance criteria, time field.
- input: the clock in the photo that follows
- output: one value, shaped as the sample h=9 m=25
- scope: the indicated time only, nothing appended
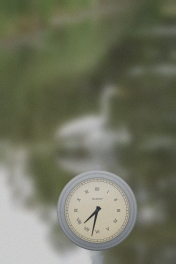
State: h=7 m=32
